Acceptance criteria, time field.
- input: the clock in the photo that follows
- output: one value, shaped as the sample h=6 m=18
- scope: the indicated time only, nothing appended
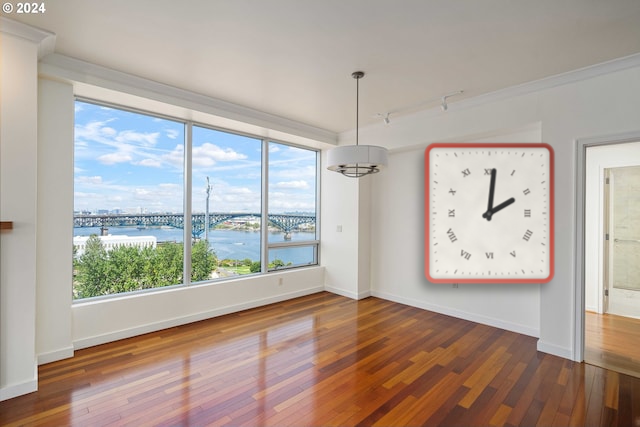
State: h=2 m=1
